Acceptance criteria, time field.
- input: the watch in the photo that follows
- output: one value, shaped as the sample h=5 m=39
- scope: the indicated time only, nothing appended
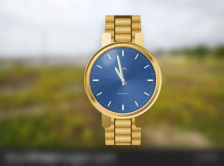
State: h=10 m=58
